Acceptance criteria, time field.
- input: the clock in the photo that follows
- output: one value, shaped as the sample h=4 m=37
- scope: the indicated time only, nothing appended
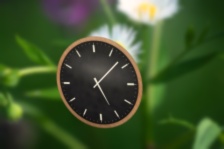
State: h=5 m=8
